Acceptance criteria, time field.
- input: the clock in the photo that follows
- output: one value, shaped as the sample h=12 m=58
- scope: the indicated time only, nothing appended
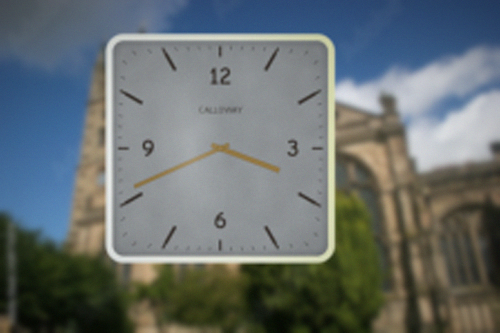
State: h=3 m=41
